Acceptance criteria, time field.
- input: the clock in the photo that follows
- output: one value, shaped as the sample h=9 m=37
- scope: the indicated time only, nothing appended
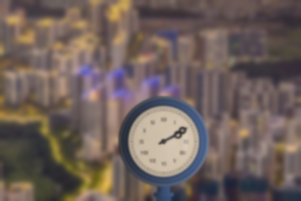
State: h=2 m=10
